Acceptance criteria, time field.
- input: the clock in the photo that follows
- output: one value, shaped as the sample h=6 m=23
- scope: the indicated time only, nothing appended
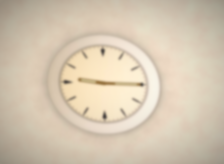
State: h=9 m=15
